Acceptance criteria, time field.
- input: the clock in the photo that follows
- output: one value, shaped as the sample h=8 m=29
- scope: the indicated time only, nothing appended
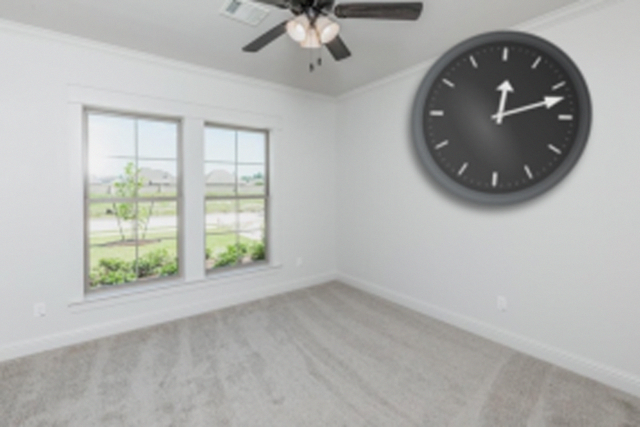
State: h=12 m=12
